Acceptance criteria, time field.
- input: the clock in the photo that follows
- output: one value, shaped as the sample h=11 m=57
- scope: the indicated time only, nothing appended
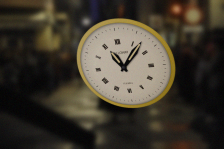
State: h=11 m=7
